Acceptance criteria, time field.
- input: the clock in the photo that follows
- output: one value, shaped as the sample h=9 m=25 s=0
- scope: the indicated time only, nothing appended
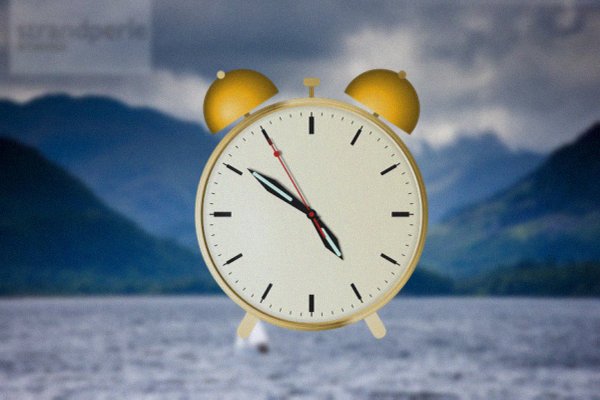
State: h=4 m=50 s=55
